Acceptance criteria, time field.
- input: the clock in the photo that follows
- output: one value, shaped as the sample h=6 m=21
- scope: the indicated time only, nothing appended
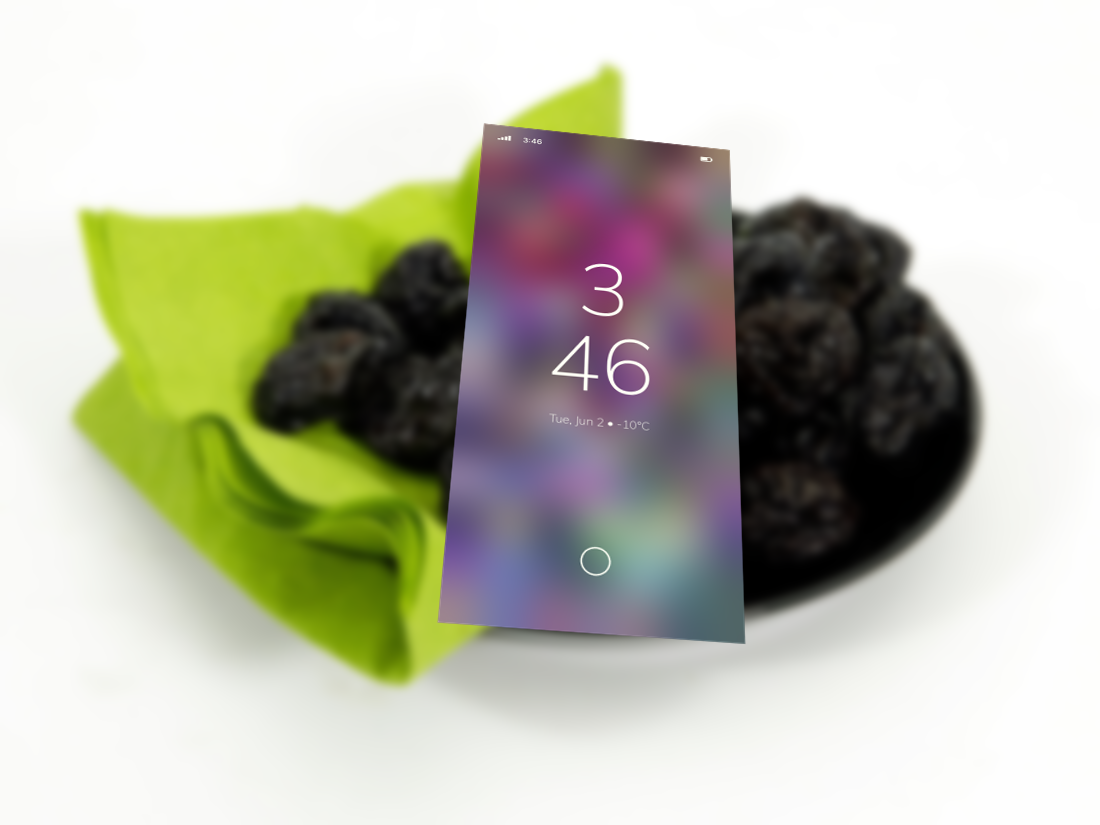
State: h=3 m=46
